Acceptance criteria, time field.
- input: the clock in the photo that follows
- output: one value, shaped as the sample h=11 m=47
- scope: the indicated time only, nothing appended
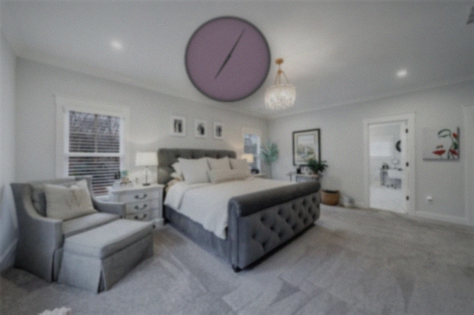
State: h=7 m=5
